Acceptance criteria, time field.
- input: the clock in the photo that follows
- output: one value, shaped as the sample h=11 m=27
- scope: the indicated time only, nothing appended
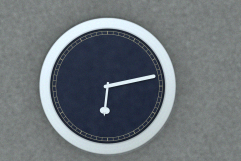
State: h=6 m=13
